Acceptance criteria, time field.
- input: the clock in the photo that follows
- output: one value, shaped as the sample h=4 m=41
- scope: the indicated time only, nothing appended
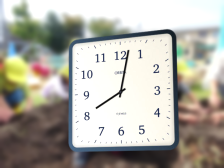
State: h=8 m=2
